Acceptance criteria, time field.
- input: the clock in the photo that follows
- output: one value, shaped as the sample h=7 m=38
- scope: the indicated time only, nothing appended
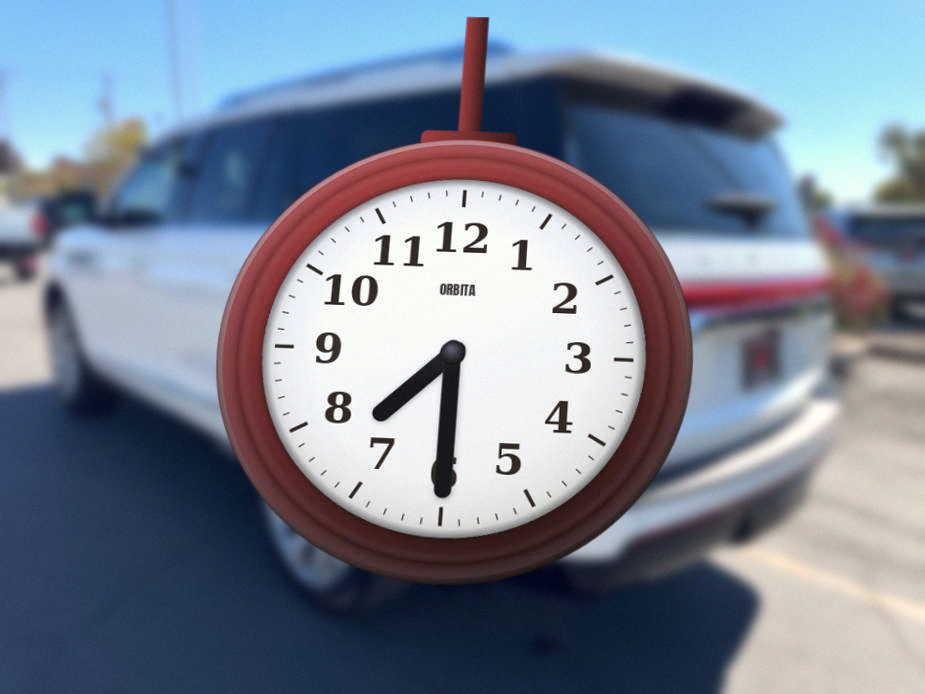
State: h=7 m=30
